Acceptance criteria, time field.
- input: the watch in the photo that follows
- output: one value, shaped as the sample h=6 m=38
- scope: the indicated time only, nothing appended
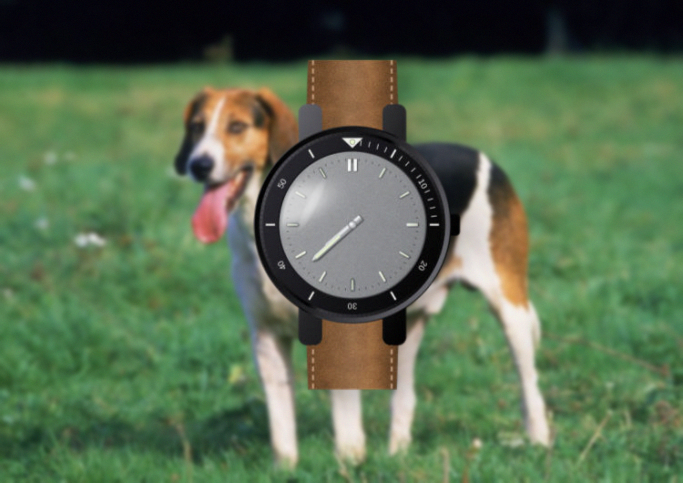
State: h=7 m=38
